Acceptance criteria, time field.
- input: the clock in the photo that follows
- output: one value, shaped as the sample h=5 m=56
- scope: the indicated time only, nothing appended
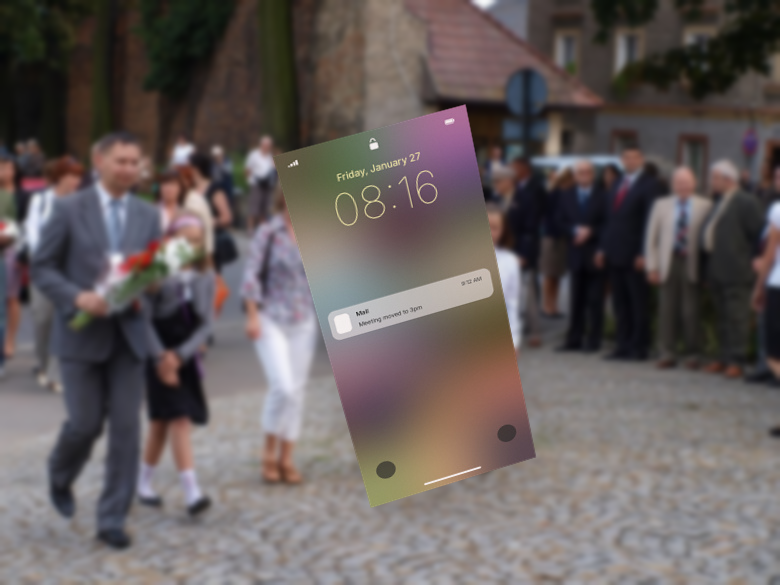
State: h=8 m=16
